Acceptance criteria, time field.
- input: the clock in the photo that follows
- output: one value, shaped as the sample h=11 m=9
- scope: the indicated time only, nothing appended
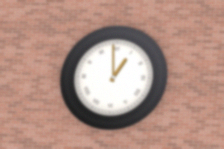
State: h=12 m=59
